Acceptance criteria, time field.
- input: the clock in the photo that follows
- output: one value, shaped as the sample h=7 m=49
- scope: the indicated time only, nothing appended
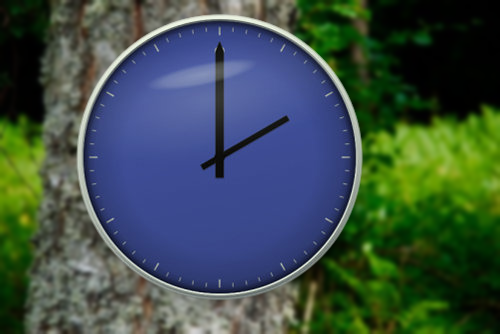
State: h=2 m=0
